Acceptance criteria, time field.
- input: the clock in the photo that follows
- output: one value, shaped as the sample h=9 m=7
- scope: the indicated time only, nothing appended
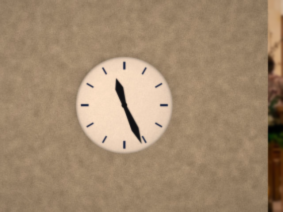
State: h=11 m=26
